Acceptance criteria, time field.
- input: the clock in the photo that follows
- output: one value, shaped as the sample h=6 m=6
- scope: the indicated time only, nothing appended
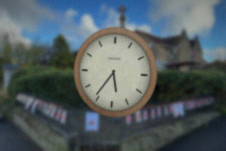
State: h=5 m=36
